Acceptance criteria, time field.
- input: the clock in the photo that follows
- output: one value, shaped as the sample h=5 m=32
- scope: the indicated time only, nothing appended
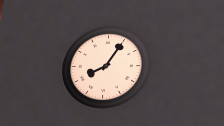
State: h=8 m=5
